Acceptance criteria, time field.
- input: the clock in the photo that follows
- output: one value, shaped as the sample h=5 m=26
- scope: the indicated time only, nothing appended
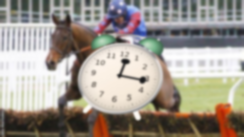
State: h=12 m=16
